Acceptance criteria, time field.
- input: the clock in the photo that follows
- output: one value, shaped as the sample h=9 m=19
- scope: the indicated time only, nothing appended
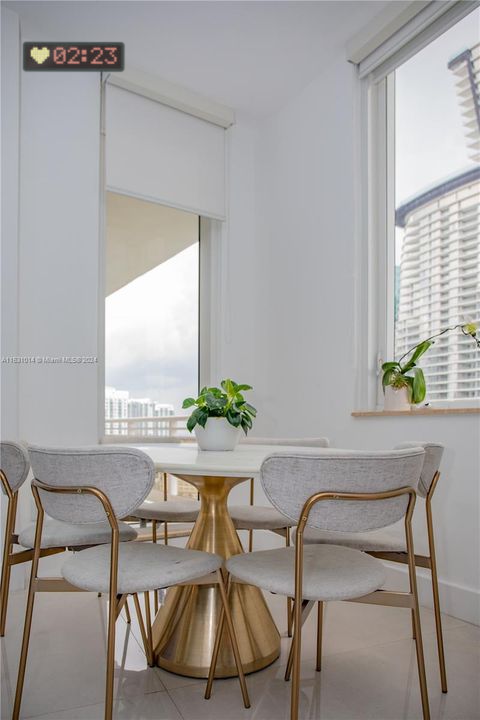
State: h=2 m=23
